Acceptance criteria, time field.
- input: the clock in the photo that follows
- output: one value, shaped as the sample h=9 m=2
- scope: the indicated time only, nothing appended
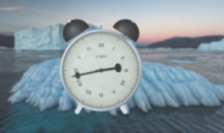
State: h=2 m=43
